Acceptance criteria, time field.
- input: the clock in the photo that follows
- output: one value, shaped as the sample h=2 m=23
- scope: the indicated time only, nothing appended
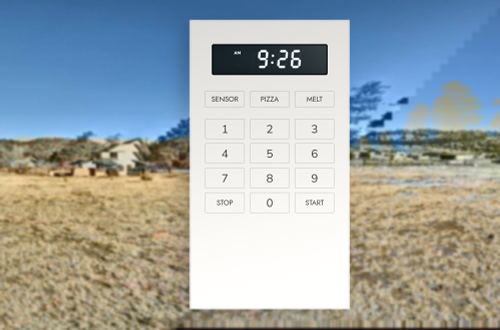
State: h=9 m=26
